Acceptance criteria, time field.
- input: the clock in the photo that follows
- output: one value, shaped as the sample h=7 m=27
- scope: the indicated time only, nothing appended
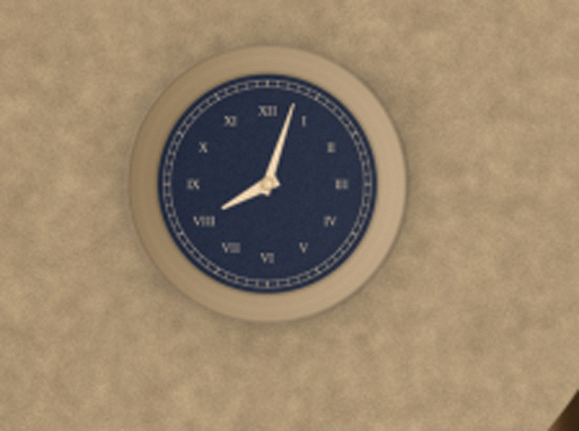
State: h=8 m=3
